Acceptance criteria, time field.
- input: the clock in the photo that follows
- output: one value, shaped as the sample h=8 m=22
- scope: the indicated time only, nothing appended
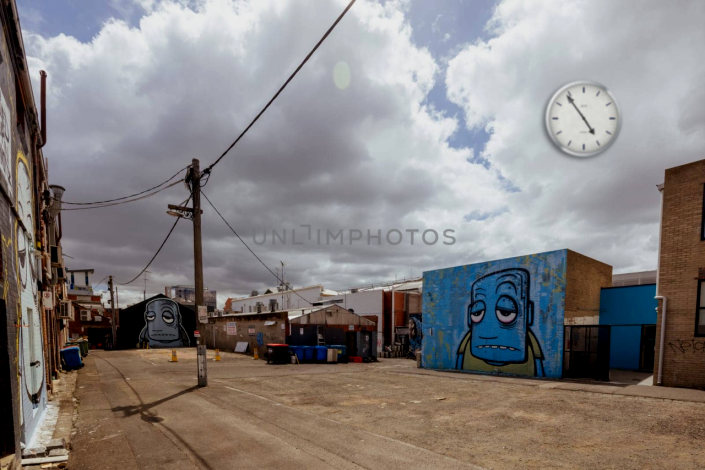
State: h=4 m=54
